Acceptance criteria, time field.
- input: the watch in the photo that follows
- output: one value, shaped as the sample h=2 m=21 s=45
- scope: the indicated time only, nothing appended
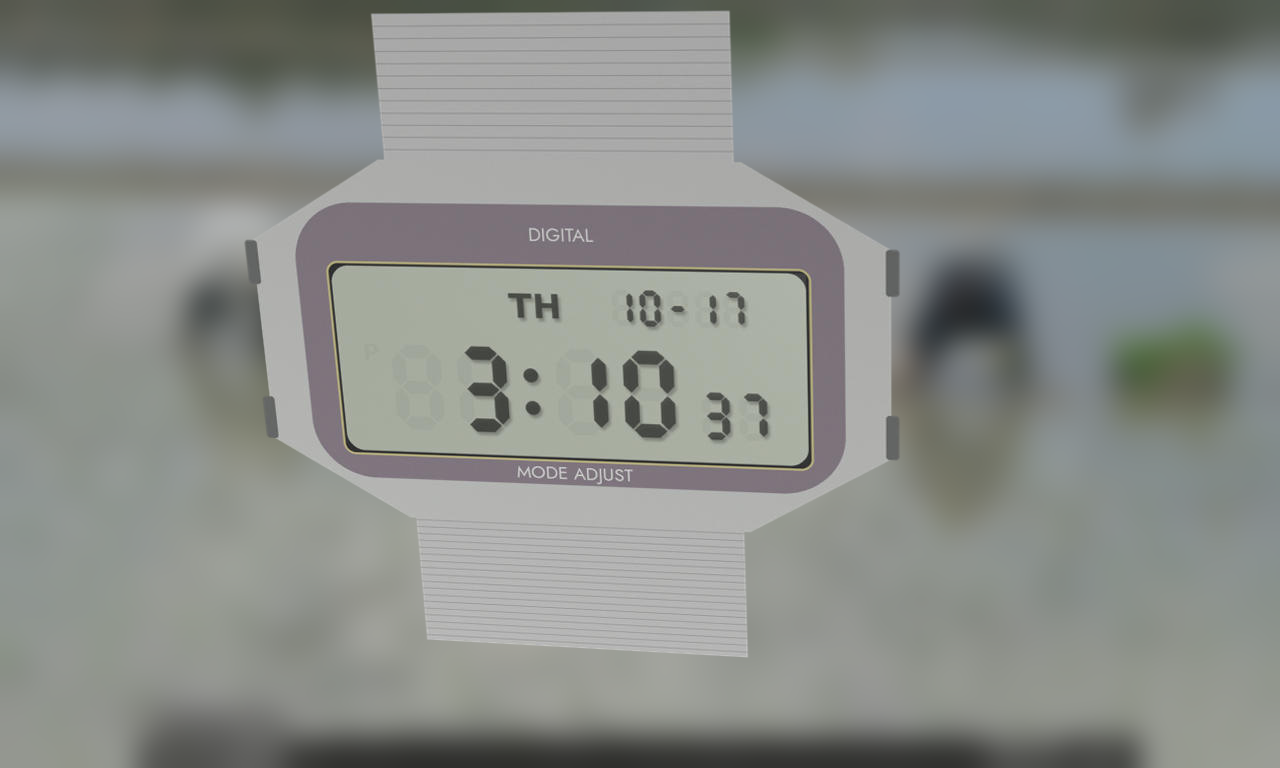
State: h=3 m=10 s=37
